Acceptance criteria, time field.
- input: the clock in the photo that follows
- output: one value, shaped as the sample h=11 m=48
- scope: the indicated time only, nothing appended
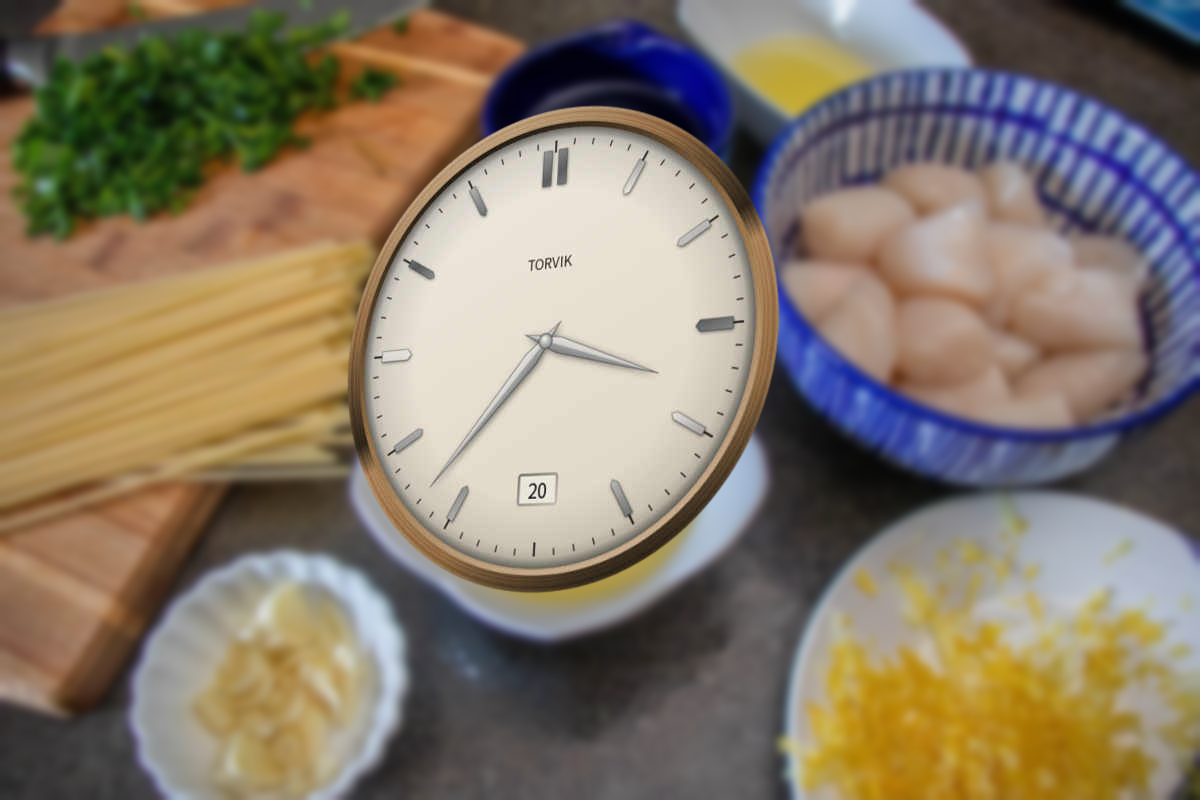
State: h=3 m=37
